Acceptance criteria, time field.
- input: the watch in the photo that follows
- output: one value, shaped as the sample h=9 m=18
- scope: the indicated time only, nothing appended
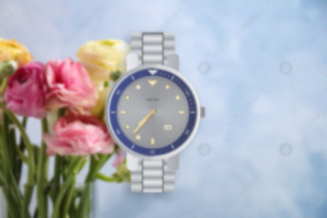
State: h=7 m=37
